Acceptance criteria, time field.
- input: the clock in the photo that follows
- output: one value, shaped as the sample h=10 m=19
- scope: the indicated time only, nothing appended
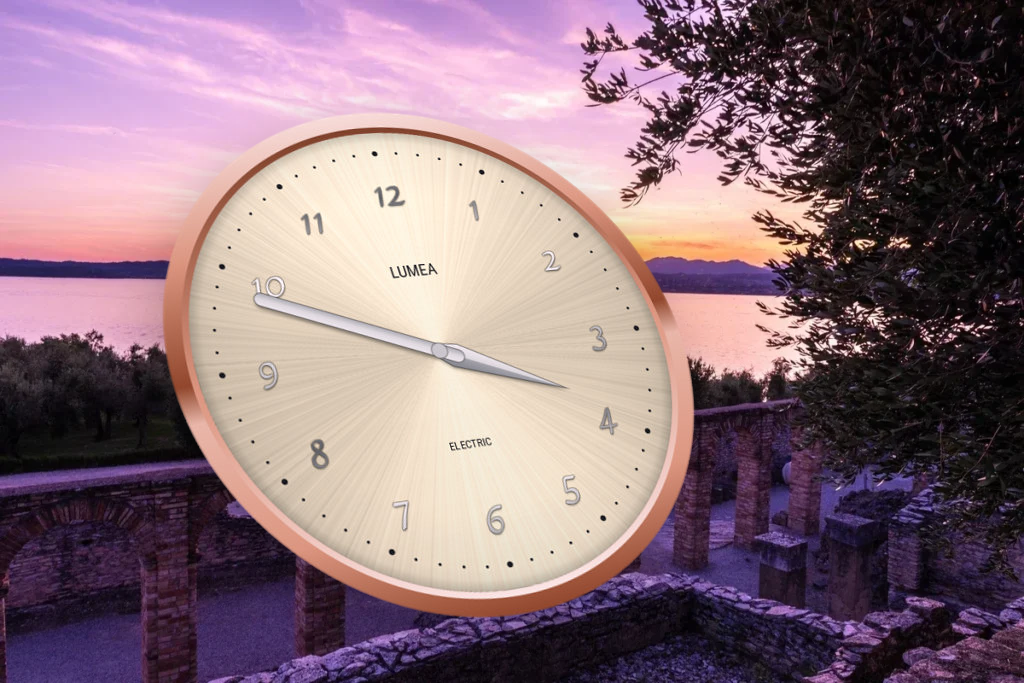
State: h=3 m=49
